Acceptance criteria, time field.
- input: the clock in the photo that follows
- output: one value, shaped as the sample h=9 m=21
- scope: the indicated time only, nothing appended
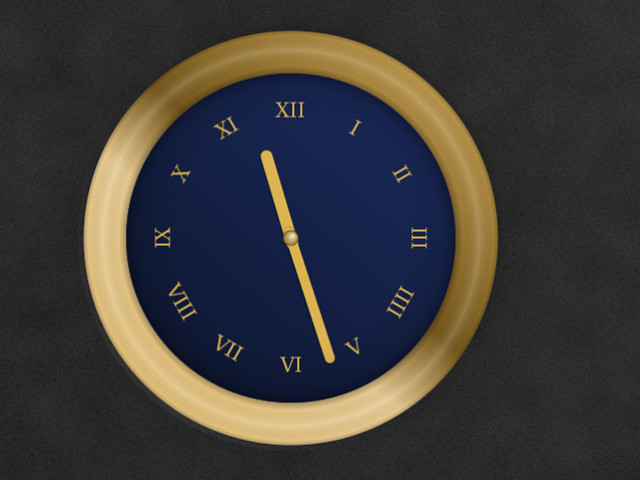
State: h=11 m=27
